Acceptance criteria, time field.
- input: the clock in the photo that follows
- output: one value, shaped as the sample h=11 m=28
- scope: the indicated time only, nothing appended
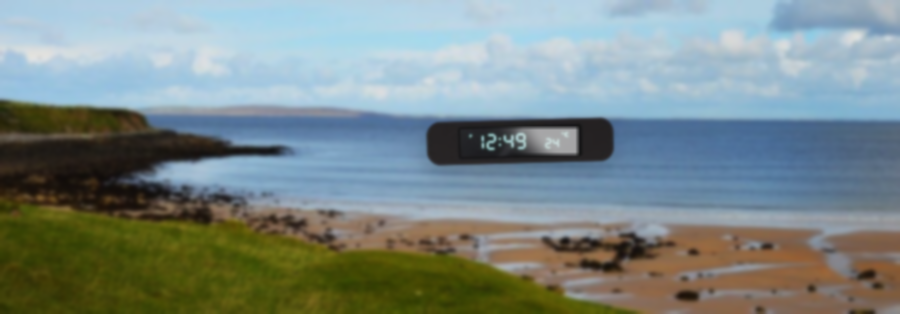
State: h=12 m=49
